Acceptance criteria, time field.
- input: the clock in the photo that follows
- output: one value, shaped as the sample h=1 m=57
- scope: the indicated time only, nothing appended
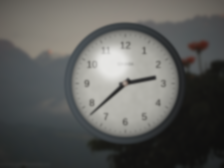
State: h=2 m=38
